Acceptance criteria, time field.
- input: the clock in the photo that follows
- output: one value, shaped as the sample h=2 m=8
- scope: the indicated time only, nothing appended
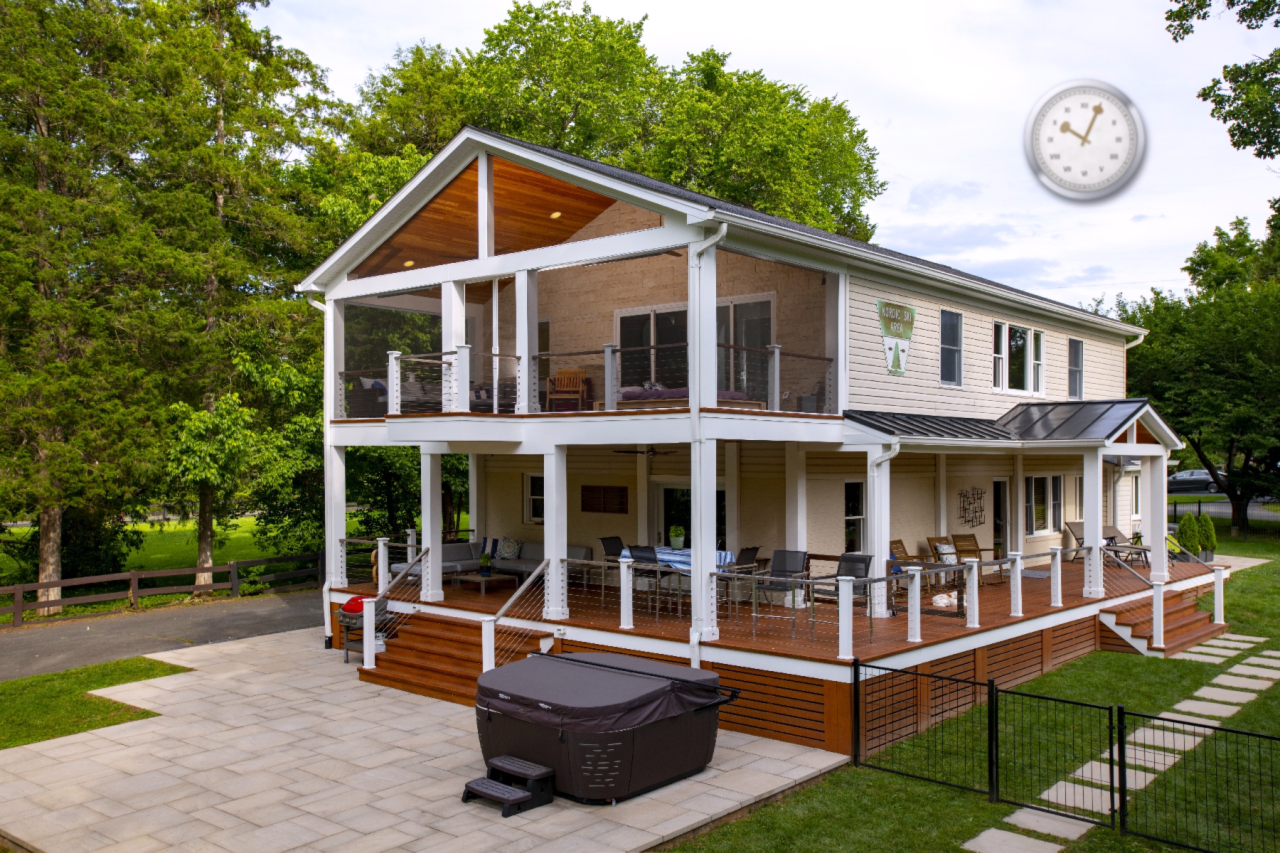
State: h=10 m=4
